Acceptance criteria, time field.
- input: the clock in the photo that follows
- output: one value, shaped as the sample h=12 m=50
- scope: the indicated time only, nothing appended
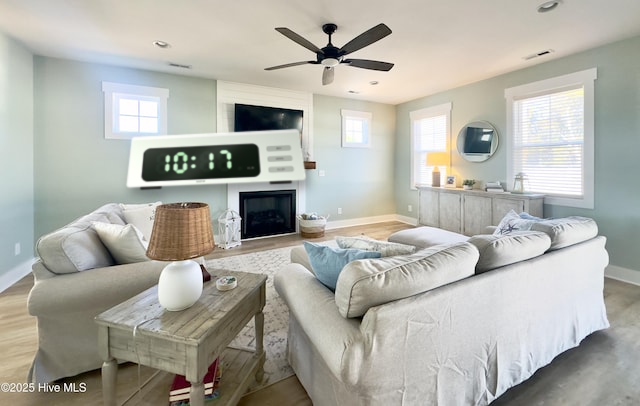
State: h=10 m=17
